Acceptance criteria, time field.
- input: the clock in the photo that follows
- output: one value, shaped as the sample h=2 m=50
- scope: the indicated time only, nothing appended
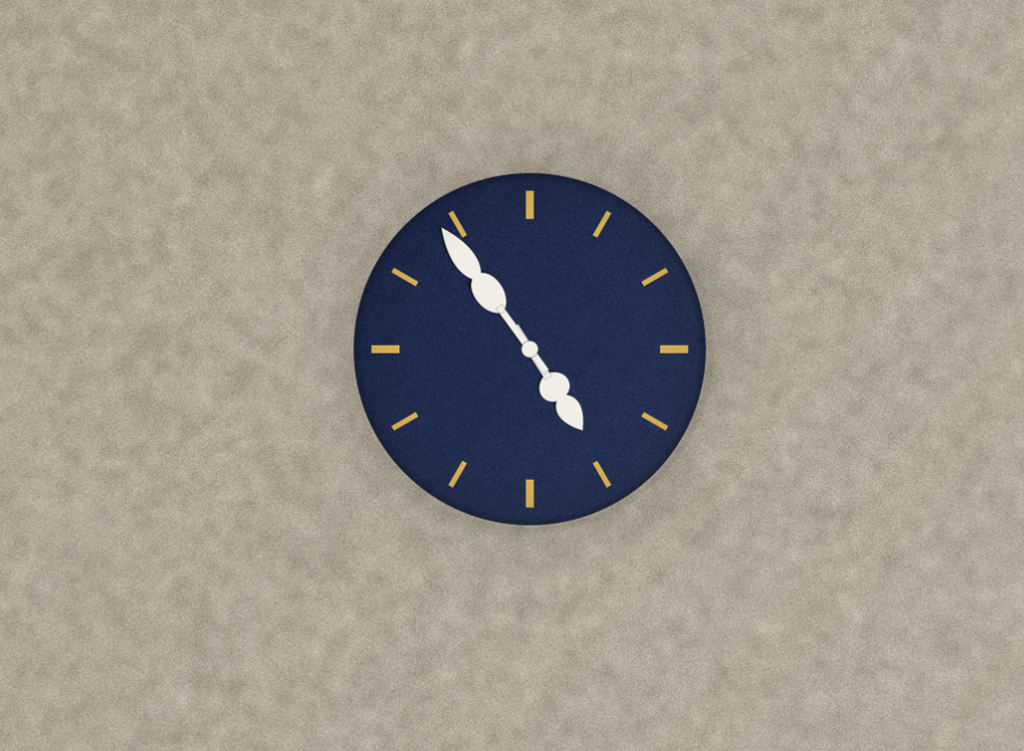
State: h=4 m=54
